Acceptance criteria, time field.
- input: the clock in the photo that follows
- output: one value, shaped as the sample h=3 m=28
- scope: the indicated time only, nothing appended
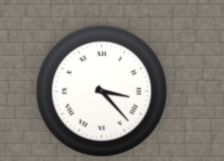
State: h=3 m=23
